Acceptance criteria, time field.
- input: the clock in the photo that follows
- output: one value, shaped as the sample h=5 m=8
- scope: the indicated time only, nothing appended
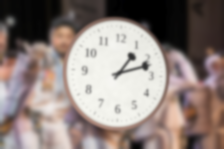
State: h=1 m=12
